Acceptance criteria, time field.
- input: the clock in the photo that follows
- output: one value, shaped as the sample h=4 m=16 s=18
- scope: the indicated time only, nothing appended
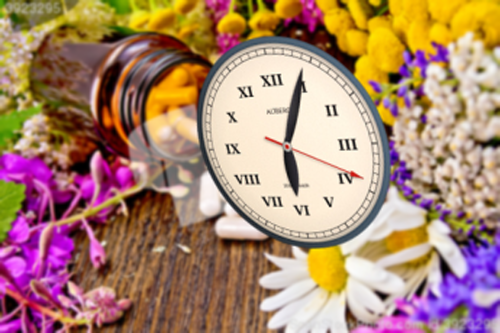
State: h=6 m=4 s=19
